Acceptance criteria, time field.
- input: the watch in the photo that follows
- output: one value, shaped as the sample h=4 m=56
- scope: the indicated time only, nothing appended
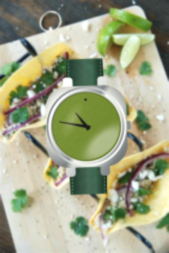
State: h=10 m=47
